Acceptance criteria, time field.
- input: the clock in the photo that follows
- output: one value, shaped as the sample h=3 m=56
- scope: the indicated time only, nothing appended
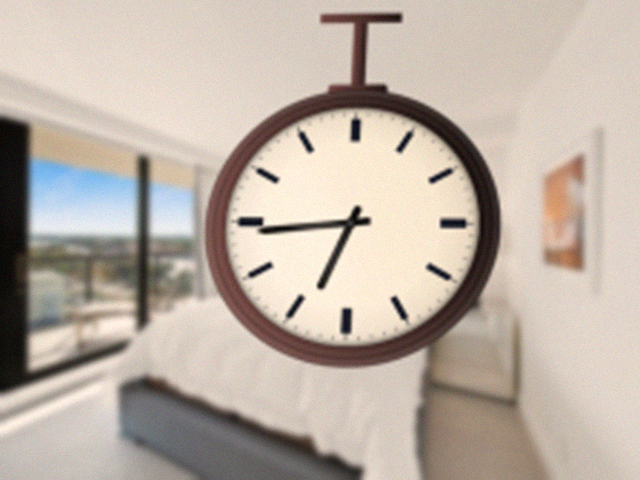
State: h=6 m=44
